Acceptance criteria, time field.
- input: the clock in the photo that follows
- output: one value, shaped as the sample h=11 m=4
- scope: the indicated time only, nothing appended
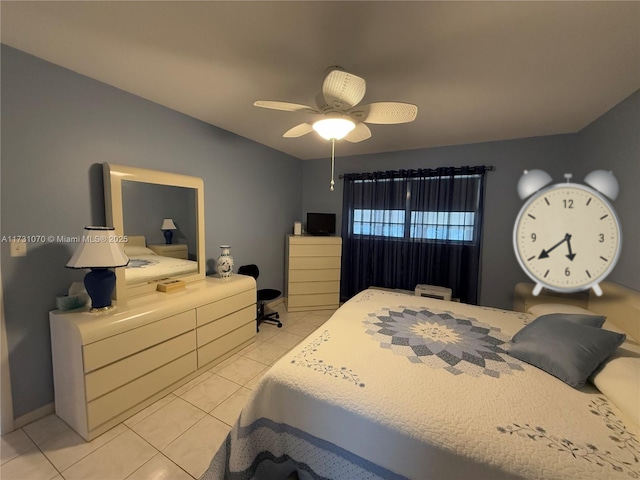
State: h=5 m=39
